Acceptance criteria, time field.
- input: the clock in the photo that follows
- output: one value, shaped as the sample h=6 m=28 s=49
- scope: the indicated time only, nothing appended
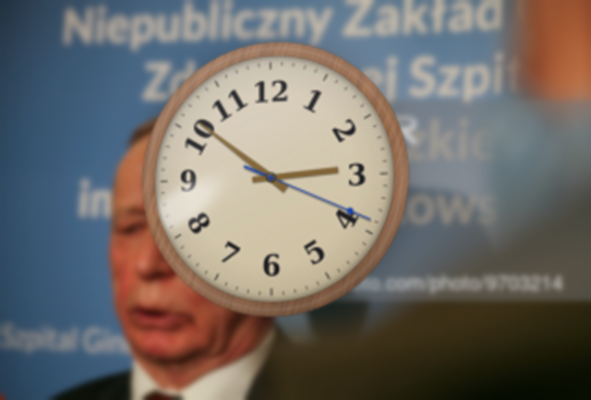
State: h=2 m=51 s=19
